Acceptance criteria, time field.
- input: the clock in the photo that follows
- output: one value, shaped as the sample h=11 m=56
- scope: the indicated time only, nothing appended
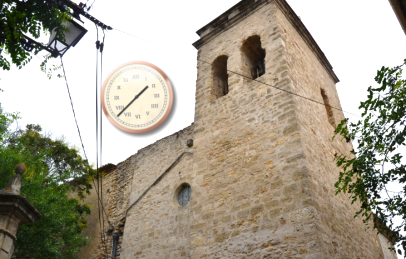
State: h=1 m=38
